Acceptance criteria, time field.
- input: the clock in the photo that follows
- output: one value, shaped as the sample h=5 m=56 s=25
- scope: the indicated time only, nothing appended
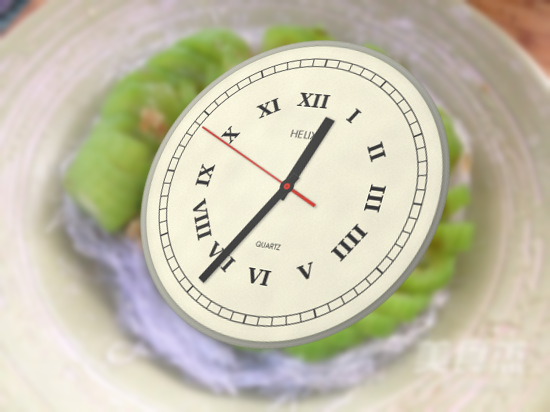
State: h=12 m=34 s=49
